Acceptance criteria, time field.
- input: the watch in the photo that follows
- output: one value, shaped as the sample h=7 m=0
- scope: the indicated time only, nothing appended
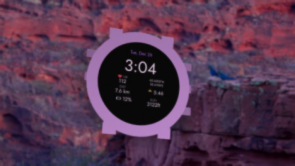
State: h=3 m=4
